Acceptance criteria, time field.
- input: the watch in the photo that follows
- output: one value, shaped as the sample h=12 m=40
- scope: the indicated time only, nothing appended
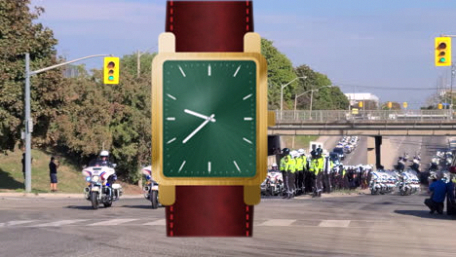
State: h=9 m=38
